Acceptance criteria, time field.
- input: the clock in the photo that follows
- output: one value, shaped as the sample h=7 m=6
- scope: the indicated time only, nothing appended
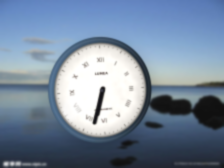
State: h=6 m=33
